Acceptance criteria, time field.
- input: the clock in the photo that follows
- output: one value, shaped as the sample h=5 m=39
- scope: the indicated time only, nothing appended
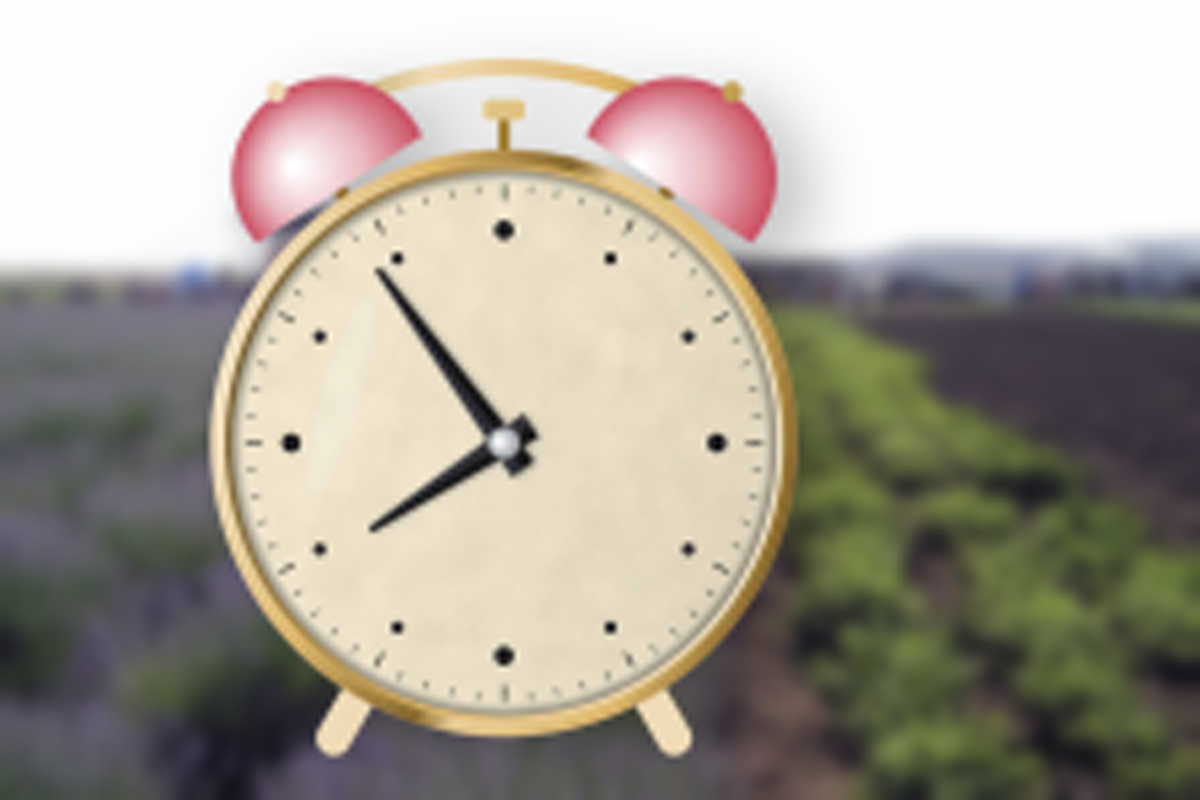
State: h=7 m=54
